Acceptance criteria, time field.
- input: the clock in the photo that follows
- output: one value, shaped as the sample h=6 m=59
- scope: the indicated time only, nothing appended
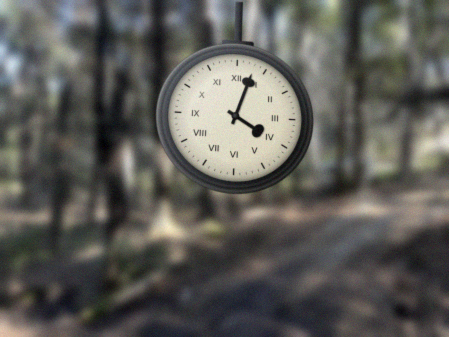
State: h=4 m=3
